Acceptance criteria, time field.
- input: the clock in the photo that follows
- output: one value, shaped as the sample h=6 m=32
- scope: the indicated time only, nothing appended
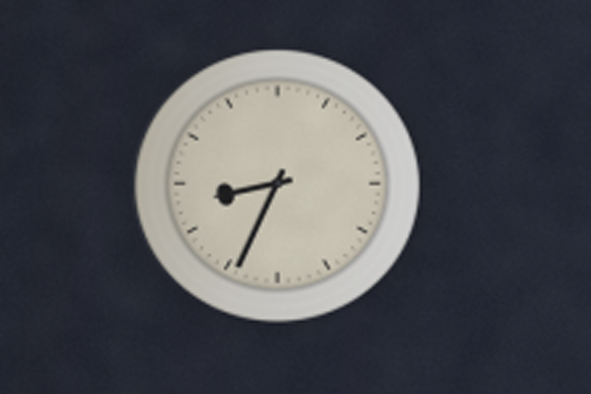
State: h=8 m=34
